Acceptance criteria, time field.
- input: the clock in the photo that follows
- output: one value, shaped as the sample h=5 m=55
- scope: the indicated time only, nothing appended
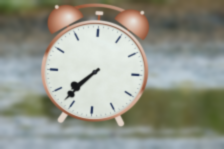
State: h=7 m=37
